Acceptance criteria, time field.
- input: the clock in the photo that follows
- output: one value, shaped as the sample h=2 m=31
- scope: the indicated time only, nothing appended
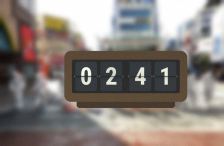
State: h=2 m=41
